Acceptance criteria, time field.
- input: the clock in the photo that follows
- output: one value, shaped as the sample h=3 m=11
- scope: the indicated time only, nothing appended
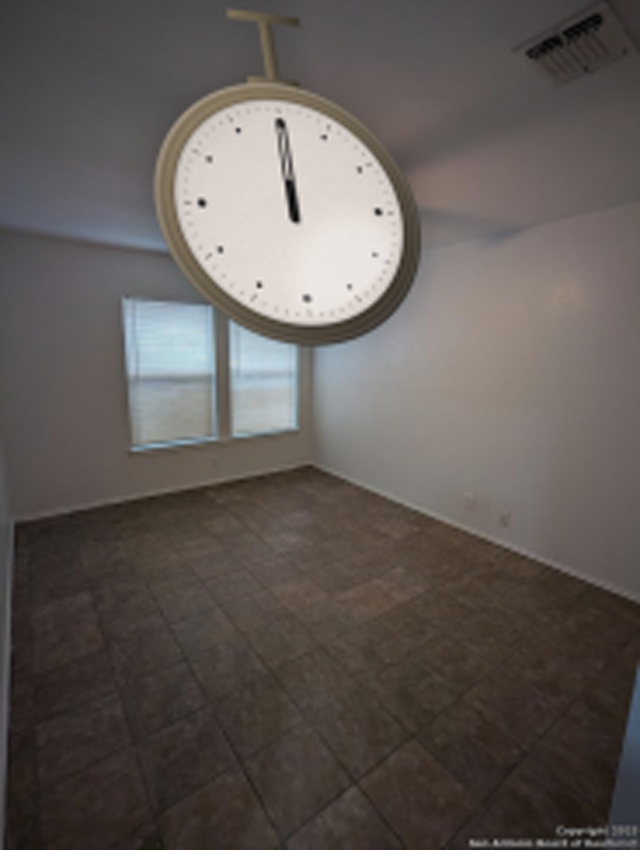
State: h=12 m=0
